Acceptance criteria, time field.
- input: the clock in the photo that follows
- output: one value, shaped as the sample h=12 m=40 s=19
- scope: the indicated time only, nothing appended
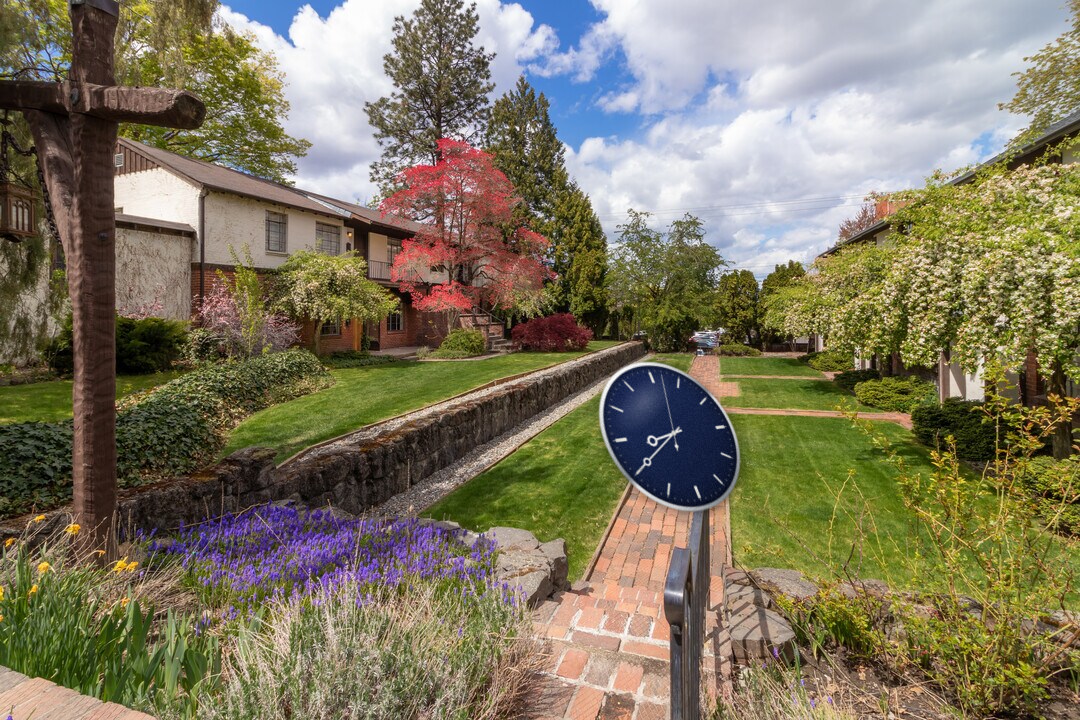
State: h=8 m=40 s=2
